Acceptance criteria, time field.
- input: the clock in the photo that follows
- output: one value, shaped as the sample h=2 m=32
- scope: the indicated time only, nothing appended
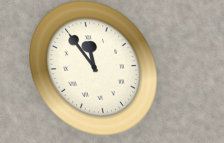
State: h=11 m=55
